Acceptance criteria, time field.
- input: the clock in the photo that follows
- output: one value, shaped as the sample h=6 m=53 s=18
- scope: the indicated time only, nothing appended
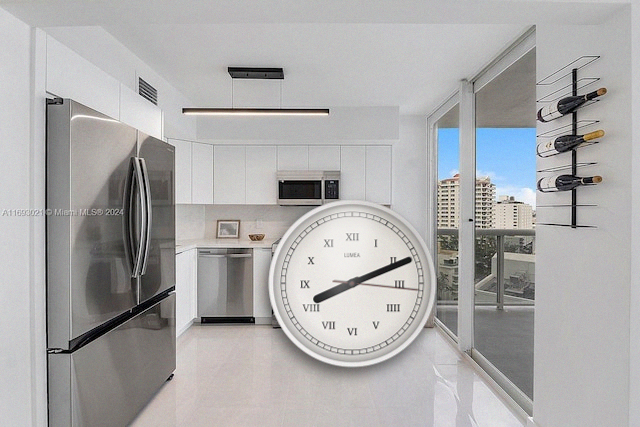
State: h=8 m=11 s=16
